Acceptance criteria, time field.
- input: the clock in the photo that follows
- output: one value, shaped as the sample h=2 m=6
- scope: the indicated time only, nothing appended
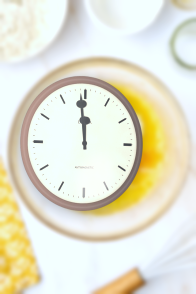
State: h=11 m=59
